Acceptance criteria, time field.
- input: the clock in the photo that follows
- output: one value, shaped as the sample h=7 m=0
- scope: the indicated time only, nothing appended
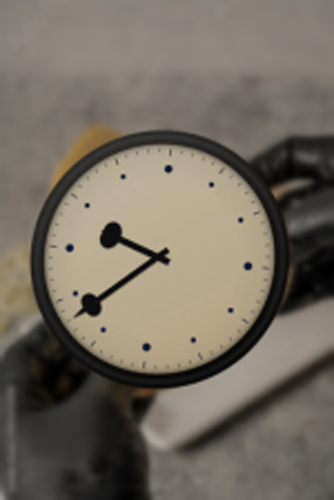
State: h=9 m=38
